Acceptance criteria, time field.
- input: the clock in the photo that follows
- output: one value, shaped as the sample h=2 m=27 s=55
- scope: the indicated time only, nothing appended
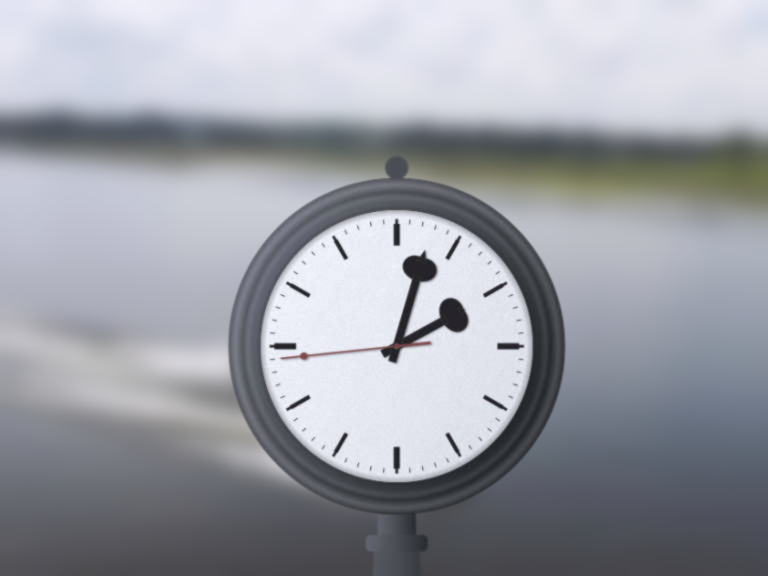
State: h=2 m=2 s=44
